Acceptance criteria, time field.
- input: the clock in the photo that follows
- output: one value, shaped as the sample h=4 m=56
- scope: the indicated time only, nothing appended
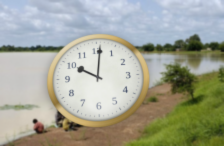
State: h=10 m=1
